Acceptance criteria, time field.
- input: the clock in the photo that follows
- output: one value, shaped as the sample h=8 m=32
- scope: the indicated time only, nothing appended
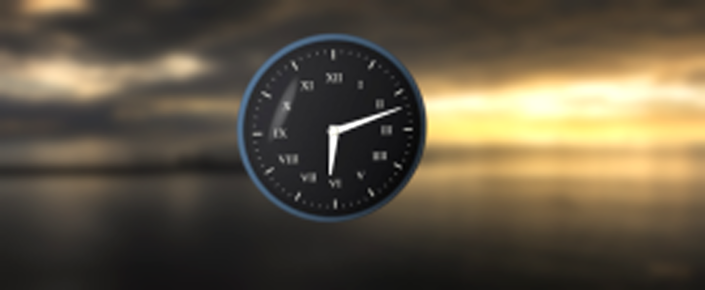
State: h=6 m=12
